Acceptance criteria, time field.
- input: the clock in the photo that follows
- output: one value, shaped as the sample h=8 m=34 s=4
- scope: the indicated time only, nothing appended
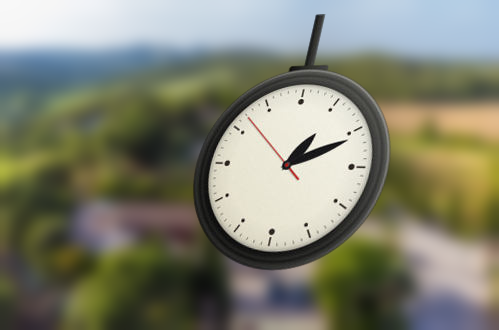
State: h=1 m=10 s=52
